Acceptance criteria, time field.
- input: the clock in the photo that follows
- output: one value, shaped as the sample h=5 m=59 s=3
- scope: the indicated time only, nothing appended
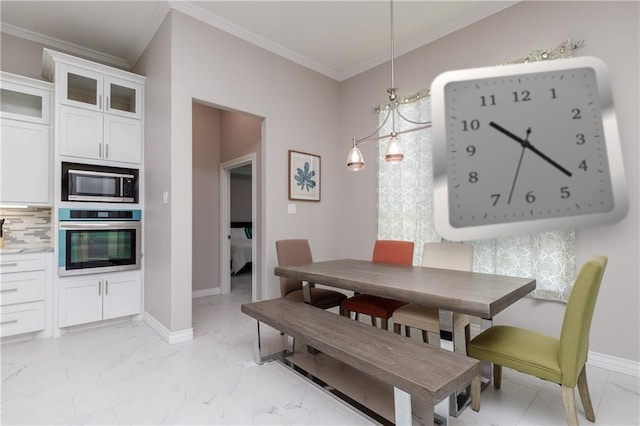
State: h=10 m=22 s=33
